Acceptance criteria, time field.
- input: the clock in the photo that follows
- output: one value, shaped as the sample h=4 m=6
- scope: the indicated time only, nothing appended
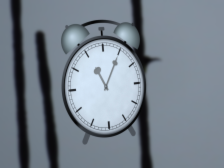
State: h=11 m=5
